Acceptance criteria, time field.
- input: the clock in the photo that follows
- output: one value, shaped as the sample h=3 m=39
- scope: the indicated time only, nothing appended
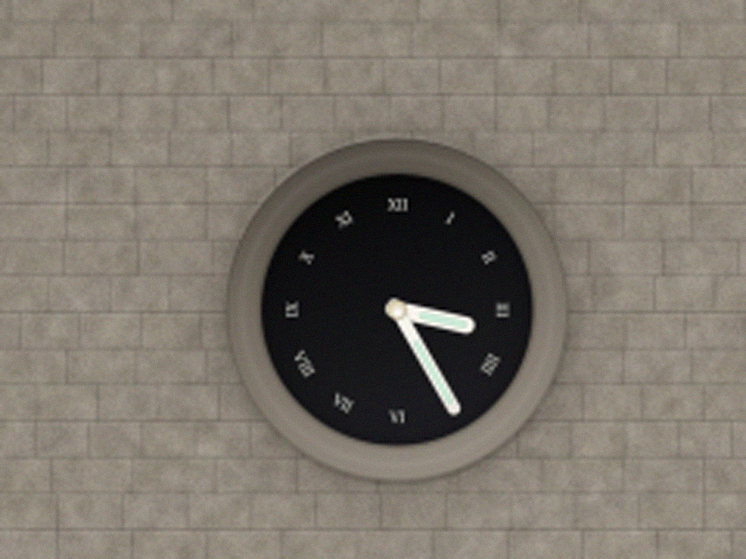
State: h=3 m=25
